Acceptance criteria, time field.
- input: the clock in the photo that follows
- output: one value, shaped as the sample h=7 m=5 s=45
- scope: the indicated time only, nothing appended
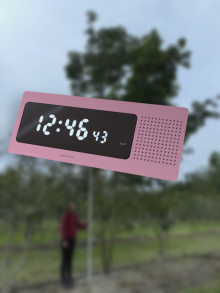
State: h=12 m=46 s=43
